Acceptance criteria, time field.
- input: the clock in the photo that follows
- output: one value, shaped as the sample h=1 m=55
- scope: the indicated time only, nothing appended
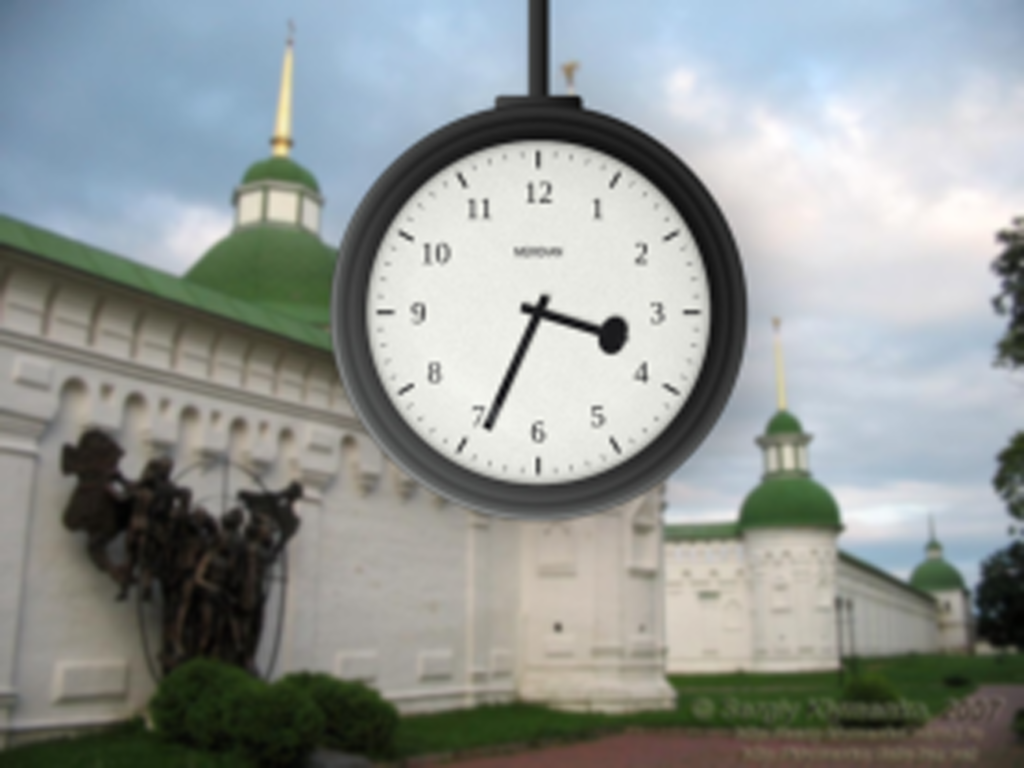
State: h=3 m=34
